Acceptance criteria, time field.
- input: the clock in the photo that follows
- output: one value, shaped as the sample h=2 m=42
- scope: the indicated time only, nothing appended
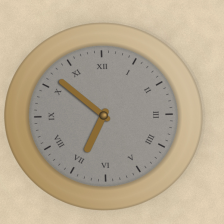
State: h=6 m=52
